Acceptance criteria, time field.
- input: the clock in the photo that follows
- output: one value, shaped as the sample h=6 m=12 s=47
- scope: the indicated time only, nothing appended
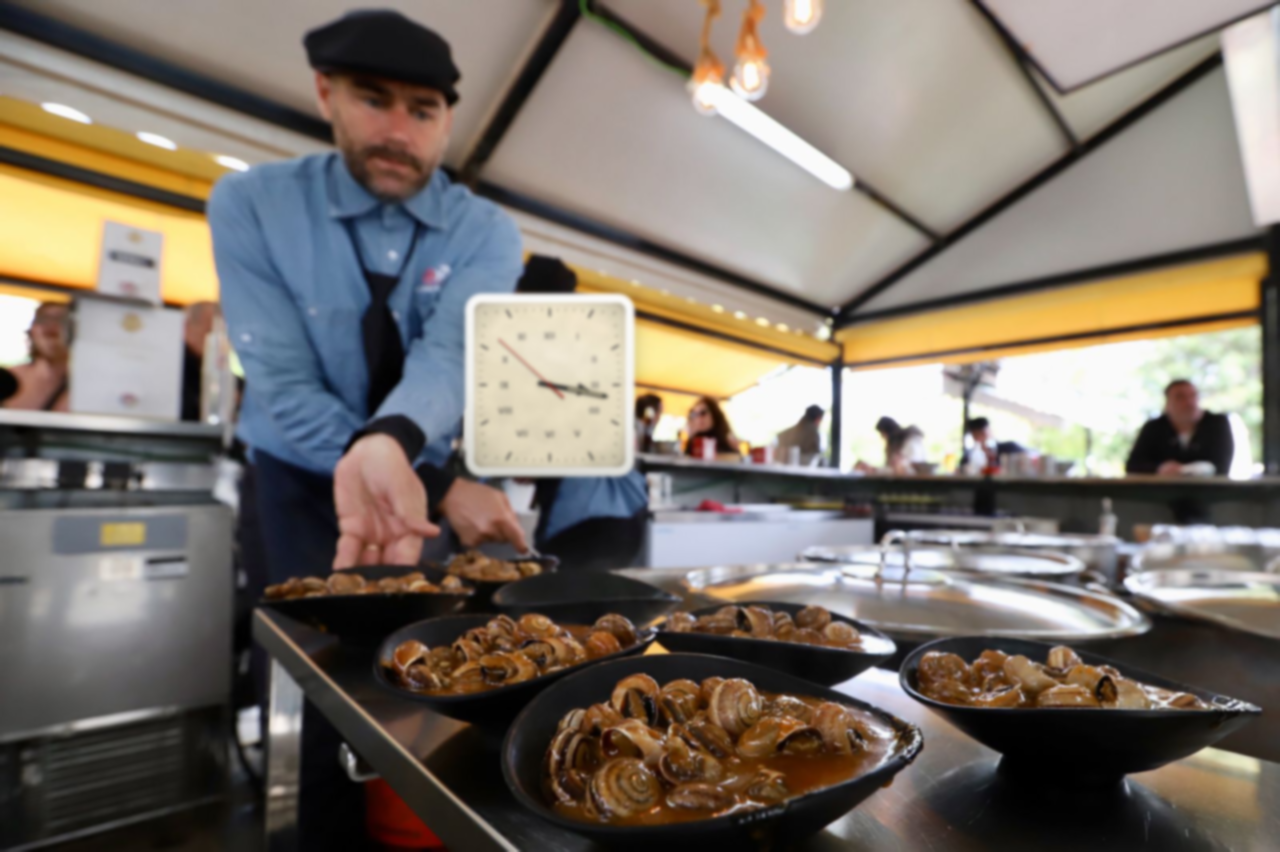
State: h=3 m=16 s=52
